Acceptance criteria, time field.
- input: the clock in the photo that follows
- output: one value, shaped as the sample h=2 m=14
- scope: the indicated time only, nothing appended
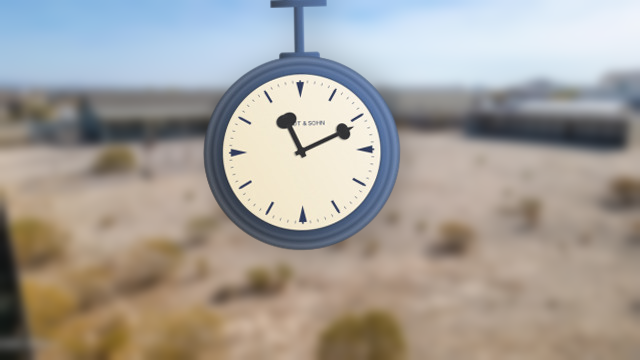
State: h=11 m=11
